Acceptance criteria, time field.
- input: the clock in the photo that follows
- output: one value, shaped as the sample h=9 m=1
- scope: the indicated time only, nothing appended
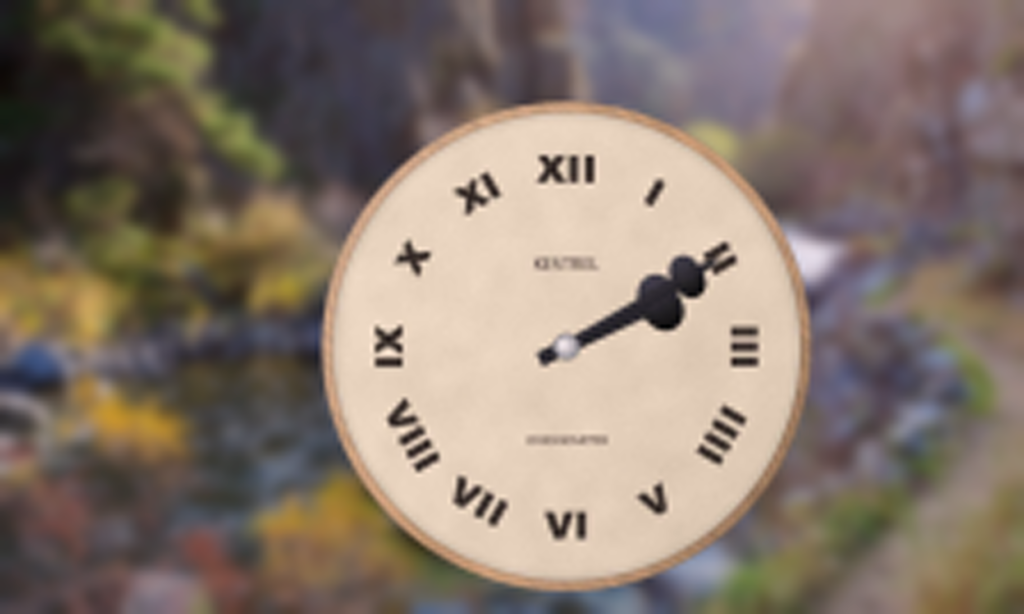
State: h=2 m=10
